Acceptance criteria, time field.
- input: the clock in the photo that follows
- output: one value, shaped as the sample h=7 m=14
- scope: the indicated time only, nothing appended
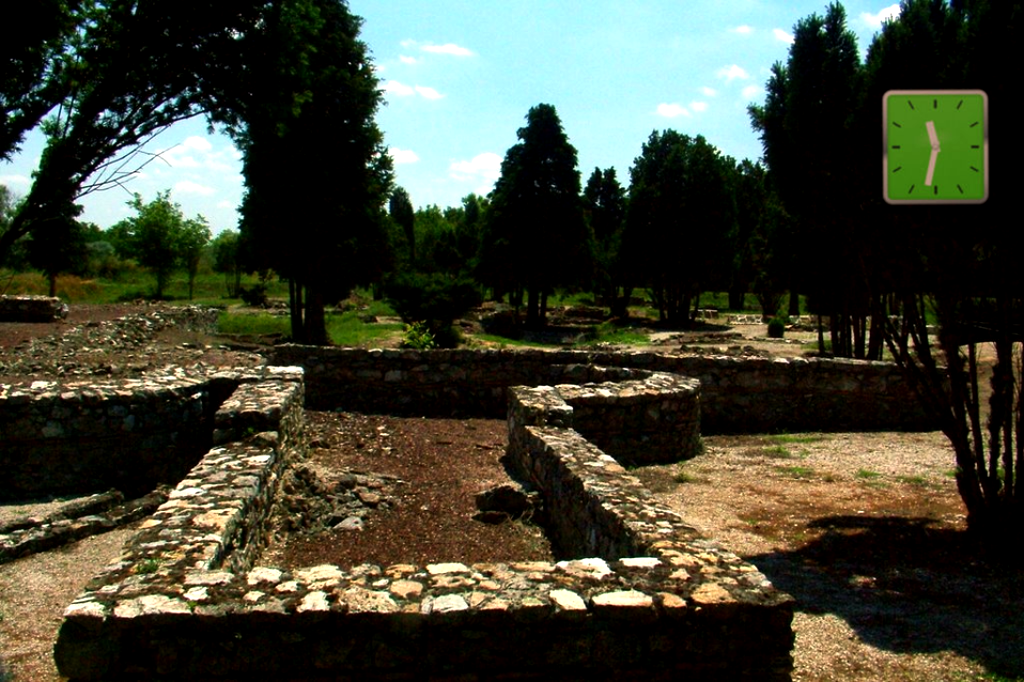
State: h=11 m=32
